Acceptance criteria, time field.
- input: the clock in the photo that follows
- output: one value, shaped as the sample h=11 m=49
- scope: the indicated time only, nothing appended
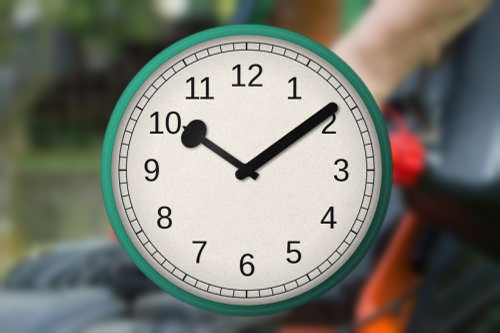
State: h=10 m=9
